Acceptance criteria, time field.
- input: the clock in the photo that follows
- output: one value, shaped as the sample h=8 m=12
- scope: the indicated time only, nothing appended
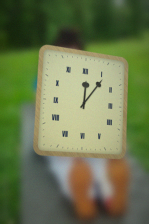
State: h=12 m=6
